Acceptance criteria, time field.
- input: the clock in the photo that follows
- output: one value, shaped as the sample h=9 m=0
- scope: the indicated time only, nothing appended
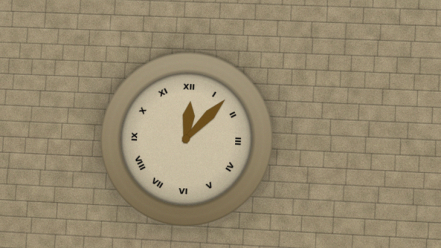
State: h=12 m=7
